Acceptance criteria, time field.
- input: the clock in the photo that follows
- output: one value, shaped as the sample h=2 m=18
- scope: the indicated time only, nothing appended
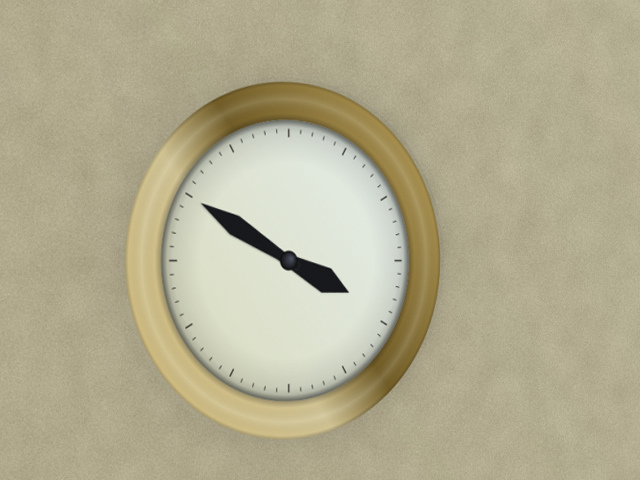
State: h=3 m=50
